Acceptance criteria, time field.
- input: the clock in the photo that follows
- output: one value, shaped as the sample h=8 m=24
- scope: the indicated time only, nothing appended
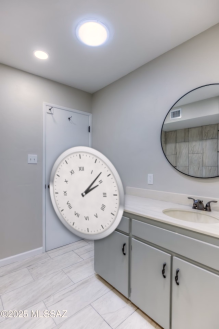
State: h=2 m=8
